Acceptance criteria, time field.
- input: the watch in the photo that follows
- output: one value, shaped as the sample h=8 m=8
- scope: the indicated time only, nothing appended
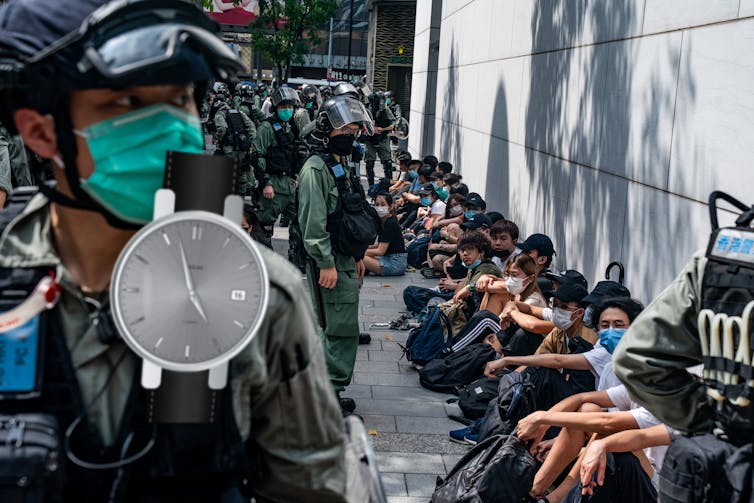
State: h=4 m=57
